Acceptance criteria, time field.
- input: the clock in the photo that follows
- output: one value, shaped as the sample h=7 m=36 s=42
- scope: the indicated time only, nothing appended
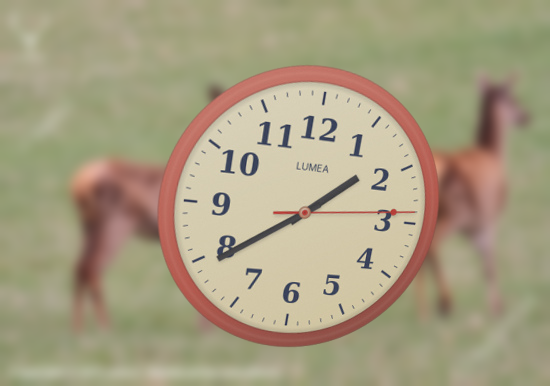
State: h=1 m=39 s=14
